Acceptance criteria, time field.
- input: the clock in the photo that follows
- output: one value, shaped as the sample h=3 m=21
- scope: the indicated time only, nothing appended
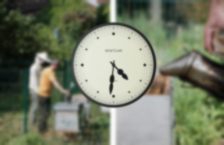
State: h=4 m=31
